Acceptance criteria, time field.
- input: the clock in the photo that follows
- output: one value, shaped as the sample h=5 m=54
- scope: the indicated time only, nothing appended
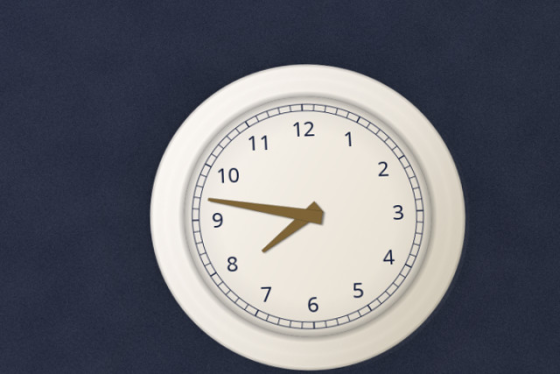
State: h=7 m=47
